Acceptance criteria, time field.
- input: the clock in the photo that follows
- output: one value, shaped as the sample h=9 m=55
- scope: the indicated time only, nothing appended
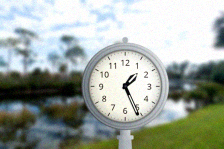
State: h=1 m=26
